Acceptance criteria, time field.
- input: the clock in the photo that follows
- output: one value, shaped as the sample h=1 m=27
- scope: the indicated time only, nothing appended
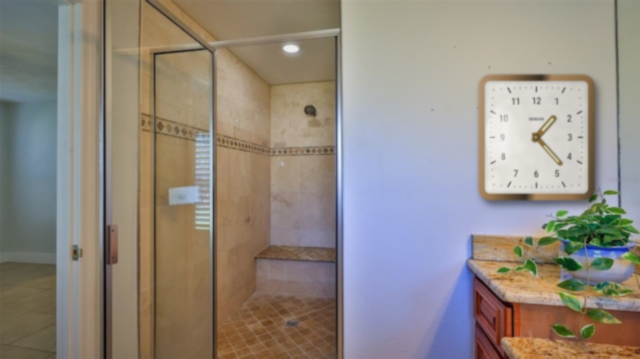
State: h=1 m=23
